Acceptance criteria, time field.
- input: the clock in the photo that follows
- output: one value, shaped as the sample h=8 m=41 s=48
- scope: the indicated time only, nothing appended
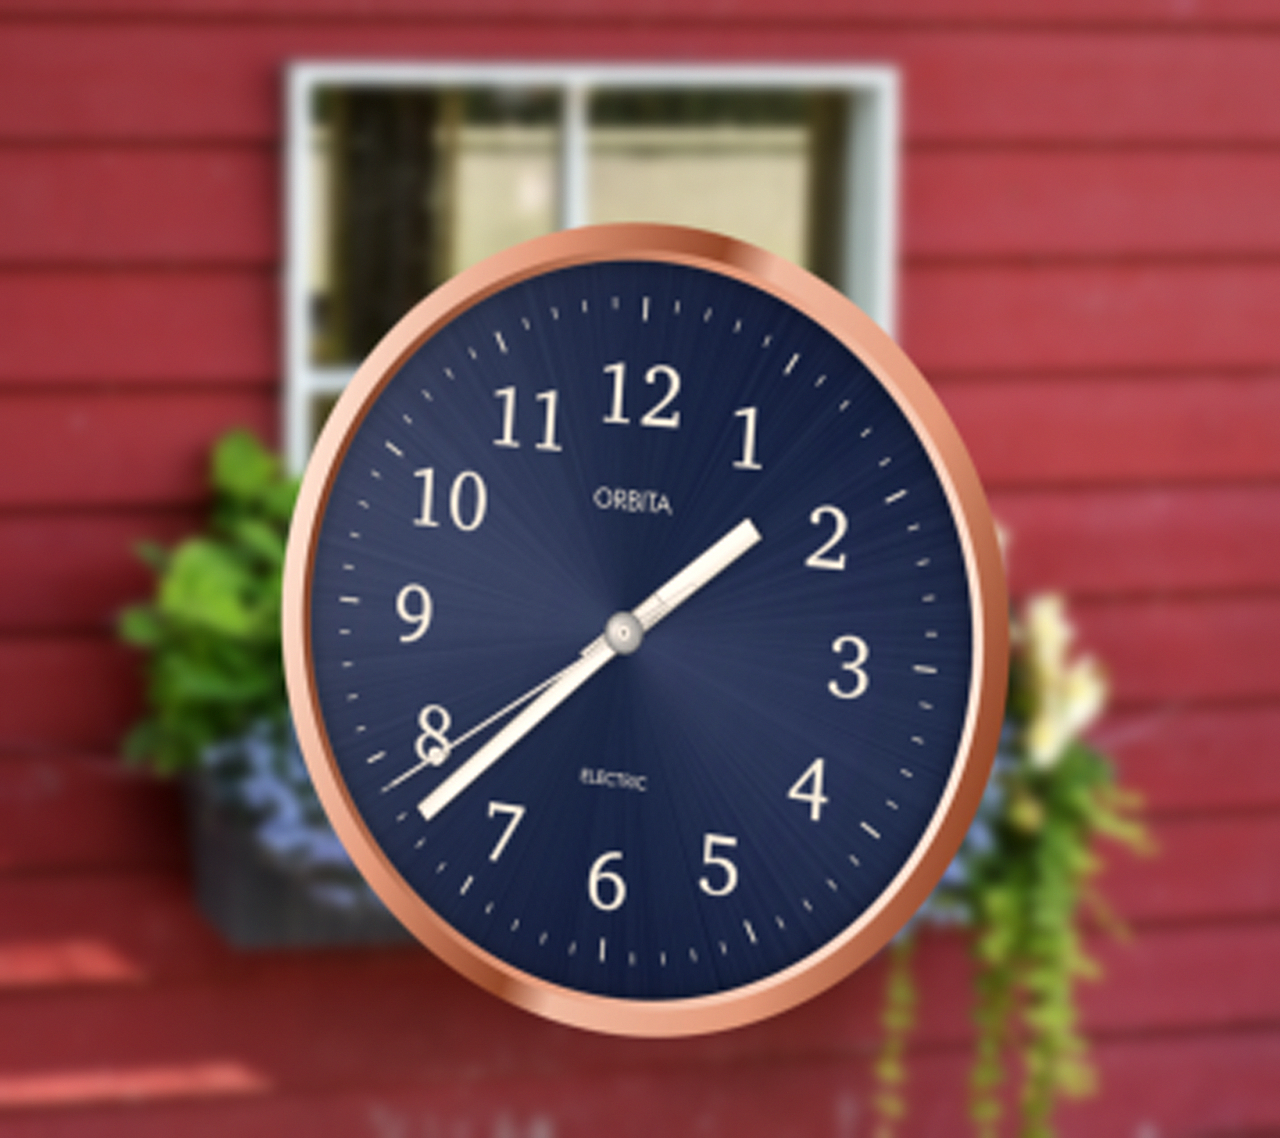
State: h=1 m=37 s=39
